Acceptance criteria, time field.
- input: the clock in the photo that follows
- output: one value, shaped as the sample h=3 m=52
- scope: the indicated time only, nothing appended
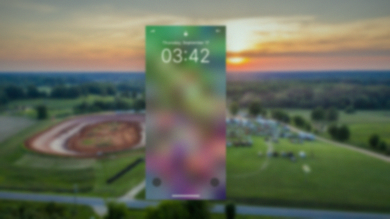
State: h=3 m=42
